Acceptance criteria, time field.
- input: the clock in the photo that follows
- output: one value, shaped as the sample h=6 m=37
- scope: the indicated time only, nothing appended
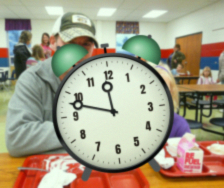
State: h=11 m=48
